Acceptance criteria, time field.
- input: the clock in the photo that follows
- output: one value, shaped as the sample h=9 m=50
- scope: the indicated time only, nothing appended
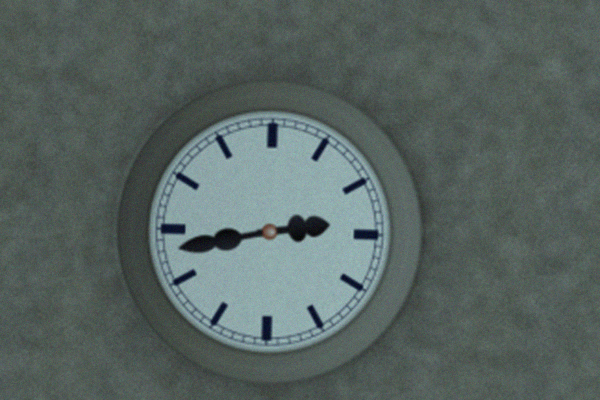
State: h=2 m=43
